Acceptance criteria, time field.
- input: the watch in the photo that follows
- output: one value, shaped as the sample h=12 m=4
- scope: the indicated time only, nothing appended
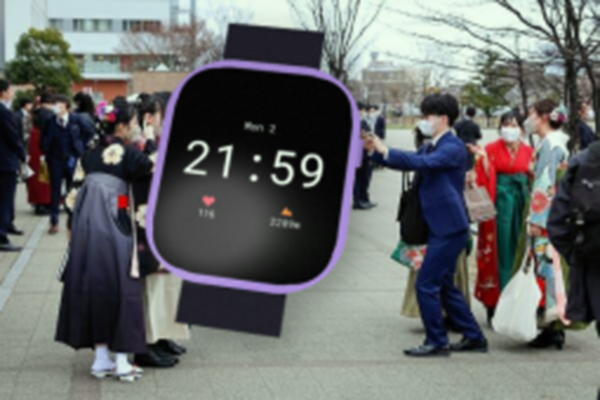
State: h=21 m=59
